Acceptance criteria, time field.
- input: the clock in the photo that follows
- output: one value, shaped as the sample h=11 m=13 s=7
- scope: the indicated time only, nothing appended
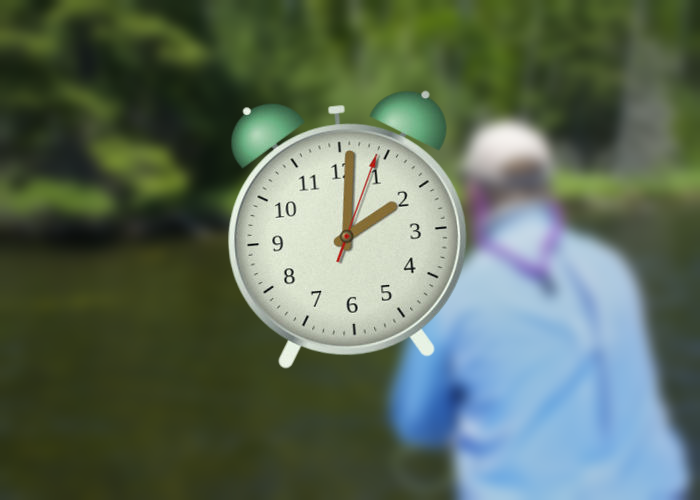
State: h=2 m=1 s=4
